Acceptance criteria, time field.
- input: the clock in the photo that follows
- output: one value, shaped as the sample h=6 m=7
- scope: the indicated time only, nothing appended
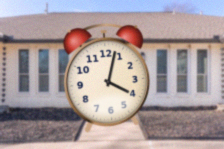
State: h=4 m=3
